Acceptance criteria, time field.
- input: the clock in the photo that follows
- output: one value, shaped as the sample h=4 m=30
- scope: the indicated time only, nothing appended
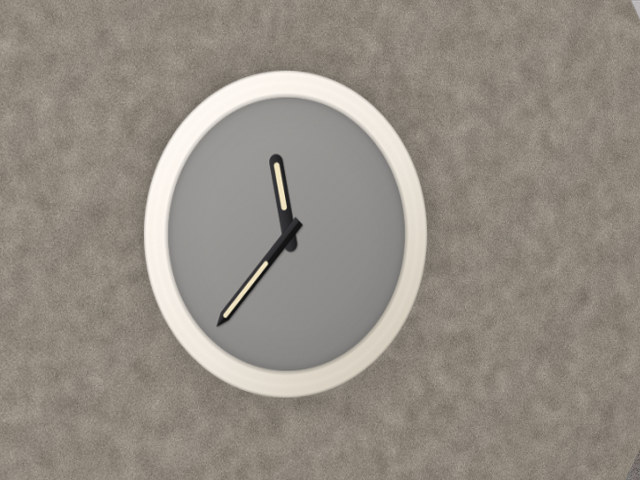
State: h=11 m=37
